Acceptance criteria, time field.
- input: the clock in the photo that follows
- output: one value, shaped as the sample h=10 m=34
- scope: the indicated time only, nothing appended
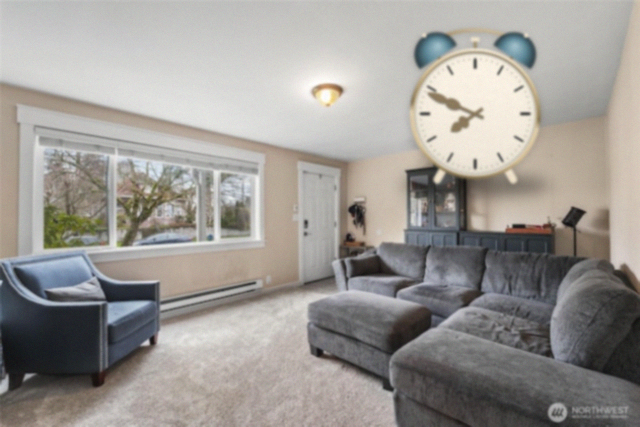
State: h=7 m=49
